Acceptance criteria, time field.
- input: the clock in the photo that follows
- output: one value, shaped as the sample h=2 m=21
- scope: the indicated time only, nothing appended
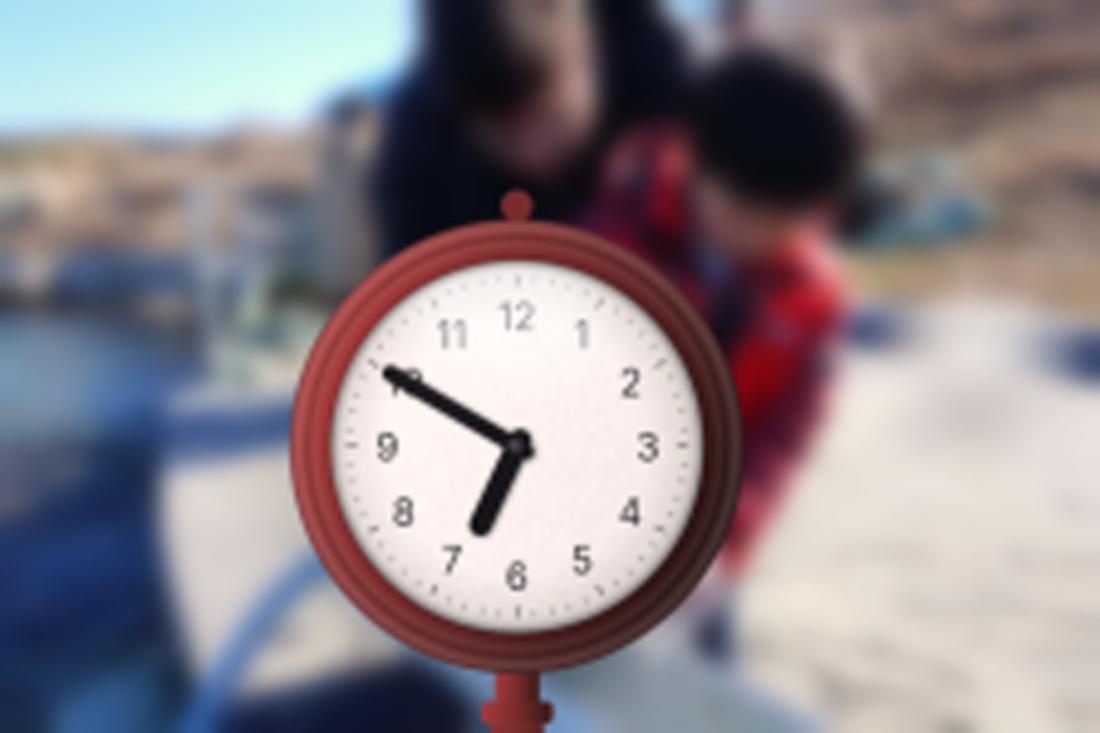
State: h=6 m=50
